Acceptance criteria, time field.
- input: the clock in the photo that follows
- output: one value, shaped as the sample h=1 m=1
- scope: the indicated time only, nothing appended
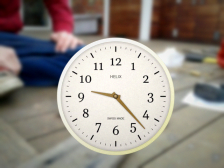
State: h=9 m=23
